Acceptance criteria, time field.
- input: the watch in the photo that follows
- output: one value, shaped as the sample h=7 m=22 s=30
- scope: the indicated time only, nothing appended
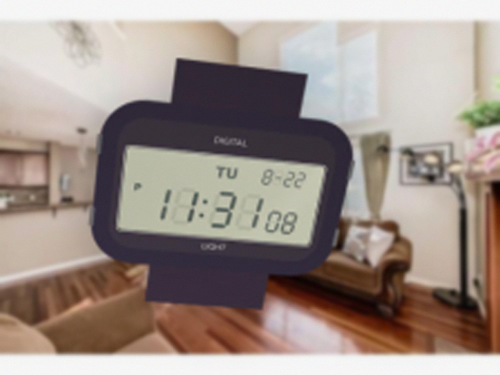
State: h=11 m=31 s=8
